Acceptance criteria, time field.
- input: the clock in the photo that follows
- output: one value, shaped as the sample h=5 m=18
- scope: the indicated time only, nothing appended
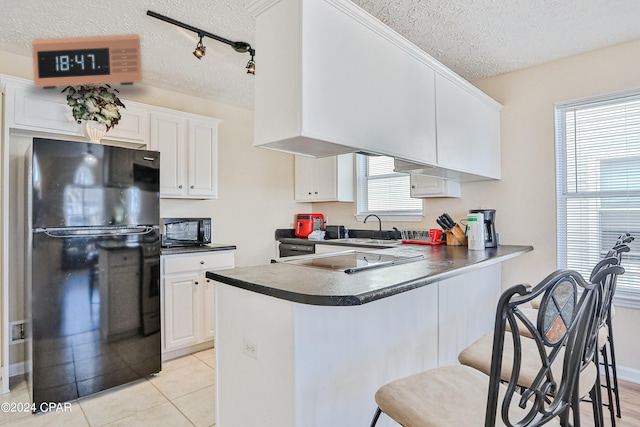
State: h=18 m=47
